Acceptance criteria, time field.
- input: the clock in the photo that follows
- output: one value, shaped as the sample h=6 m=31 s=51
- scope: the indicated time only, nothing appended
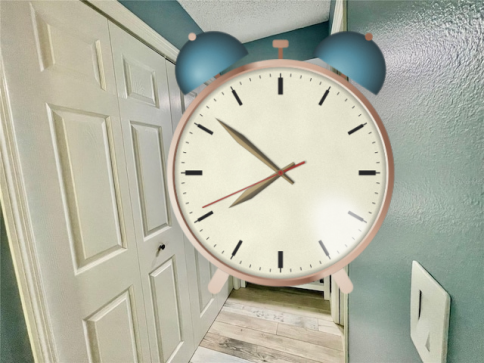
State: h=7 m=51 s=41
